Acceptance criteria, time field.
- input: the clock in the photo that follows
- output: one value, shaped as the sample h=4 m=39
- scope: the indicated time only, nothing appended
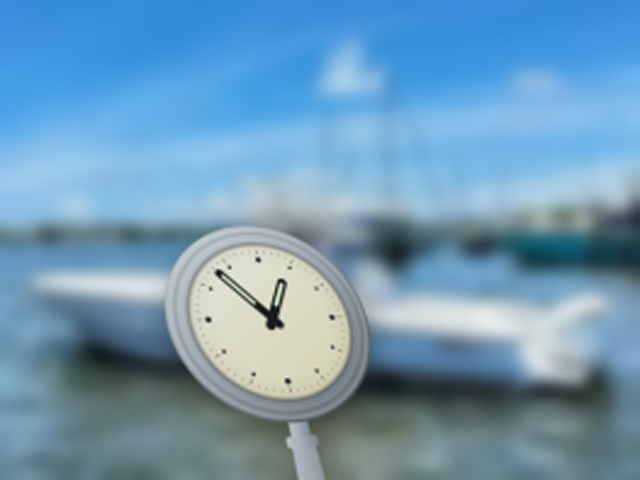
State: h=12 m=53
